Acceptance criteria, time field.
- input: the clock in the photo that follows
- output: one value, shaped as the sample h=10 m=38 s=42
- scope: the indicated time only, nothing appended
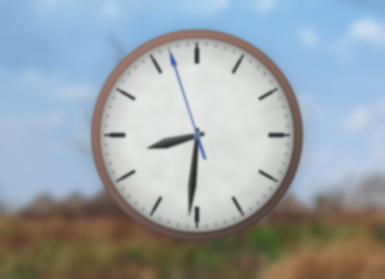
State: h=8 m=30 s=57
